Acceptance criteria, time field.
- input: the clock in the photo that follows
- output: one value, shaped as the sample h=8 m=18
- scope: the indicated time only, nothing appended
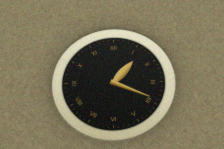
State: h=1 m=19
